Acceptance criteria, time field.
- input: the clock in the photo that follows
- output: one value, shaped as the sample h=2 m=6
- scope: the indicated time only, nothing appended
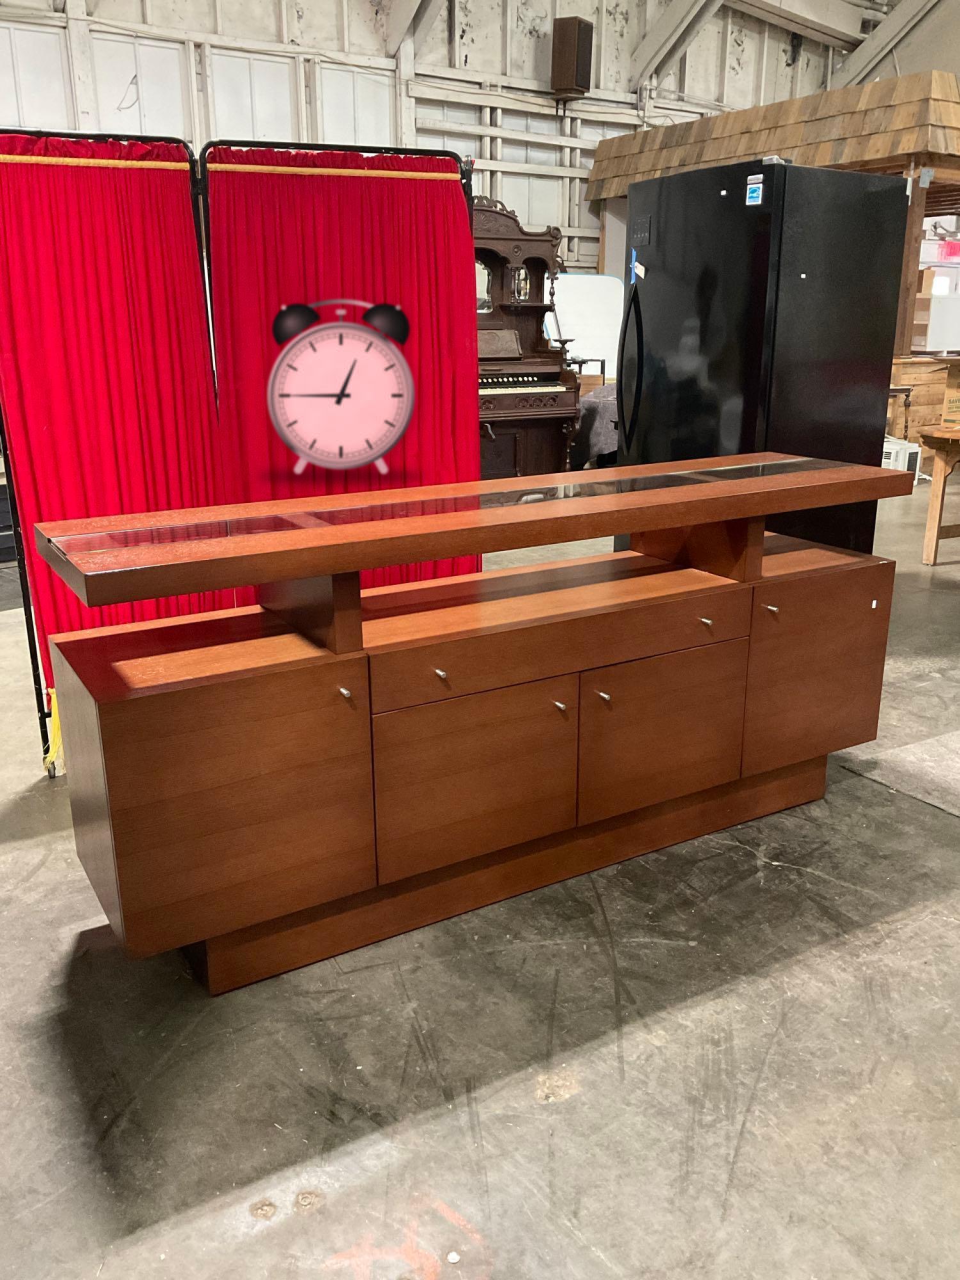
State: h=12 m=45
